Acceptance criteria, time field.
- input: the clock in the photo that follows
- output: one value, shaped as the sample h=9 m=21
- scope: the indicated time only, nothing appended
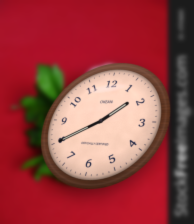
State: h=1 m=40
